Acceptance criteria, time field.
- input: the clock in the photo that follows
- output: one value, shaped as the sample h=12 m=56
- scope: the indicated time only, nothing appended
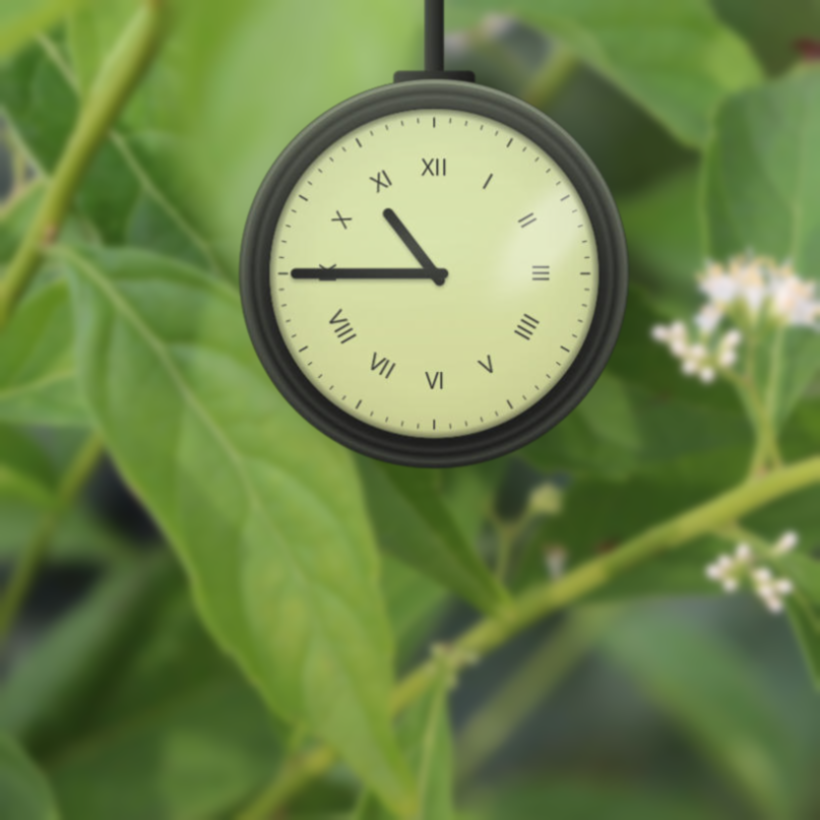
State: h=10 m=45
